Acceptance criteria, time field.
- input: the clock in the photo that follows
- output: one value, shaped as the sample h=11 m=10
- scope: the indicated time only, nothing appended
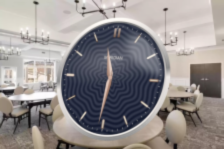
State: h=11 m=31
